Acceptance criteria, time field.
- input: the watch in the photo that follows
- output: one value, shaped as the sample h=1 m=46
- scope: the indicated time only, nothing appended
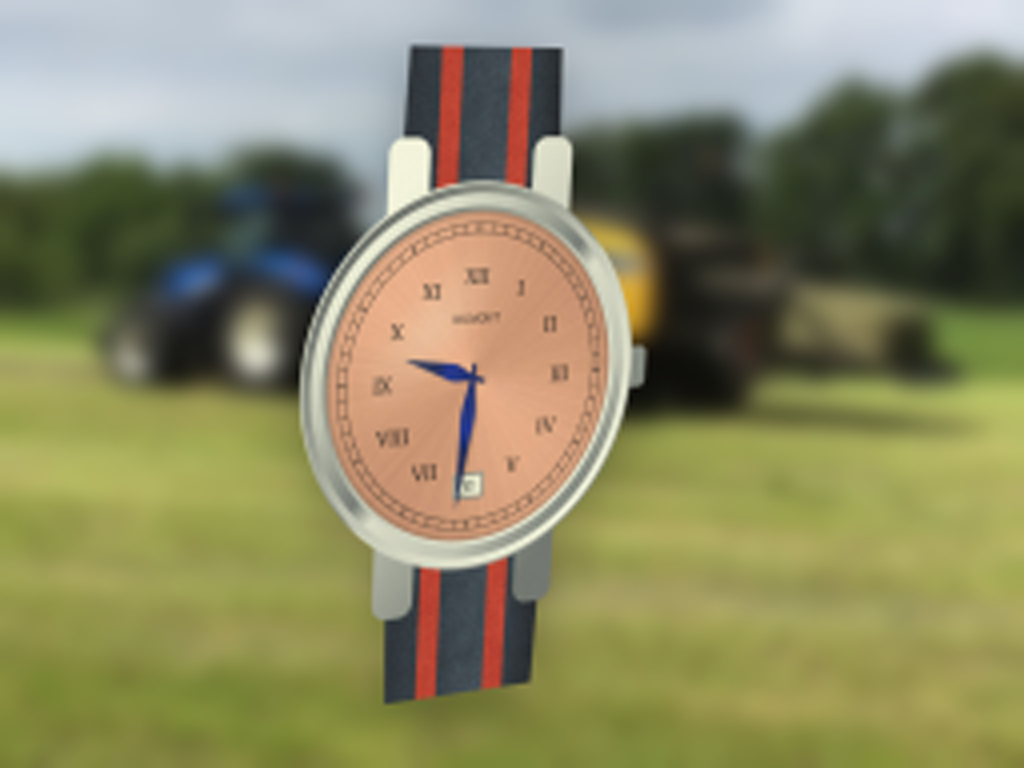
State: h=9 m=31
